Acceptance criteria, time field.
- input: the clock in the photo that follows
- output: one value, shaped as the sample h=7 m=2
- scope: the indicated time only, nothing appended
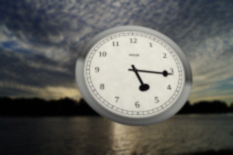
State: h=5 m=16
